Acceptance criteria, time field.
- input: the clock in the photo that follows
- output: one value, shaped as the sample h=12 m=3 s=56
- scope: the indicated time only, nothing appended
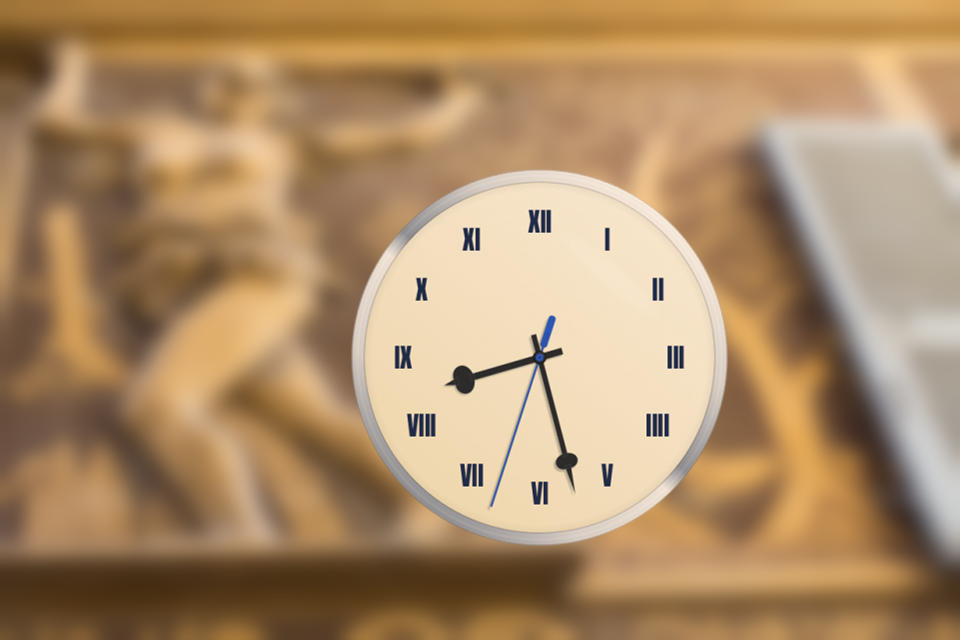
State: h=8 m=27 s=33
